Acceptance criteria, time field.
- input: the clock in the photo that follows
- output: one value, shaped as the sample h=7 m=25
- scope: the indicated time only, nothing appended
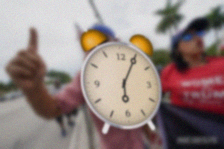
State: h=6 m=5
